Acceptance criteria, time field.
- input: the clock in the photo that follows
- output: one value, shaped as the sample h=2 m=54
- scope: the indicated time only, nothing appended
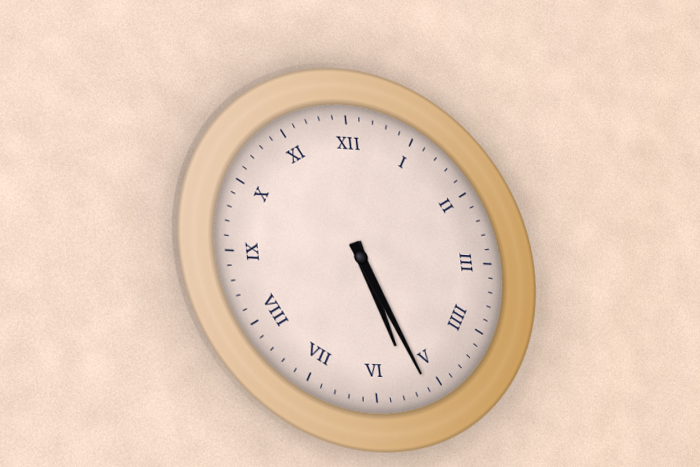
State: h=5 m=26
